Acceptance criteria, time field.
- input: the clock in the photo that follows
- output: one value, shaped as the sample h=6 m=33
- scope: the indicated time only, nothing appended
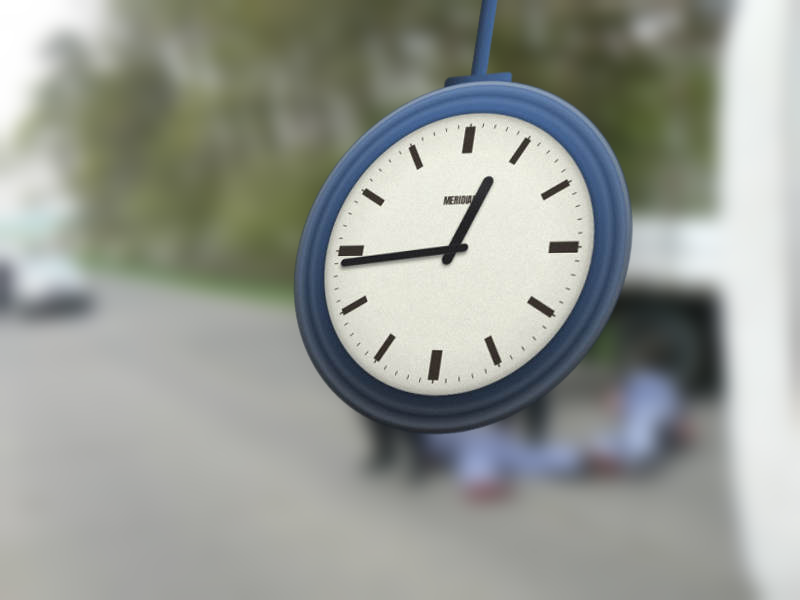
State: h=12 m=44
